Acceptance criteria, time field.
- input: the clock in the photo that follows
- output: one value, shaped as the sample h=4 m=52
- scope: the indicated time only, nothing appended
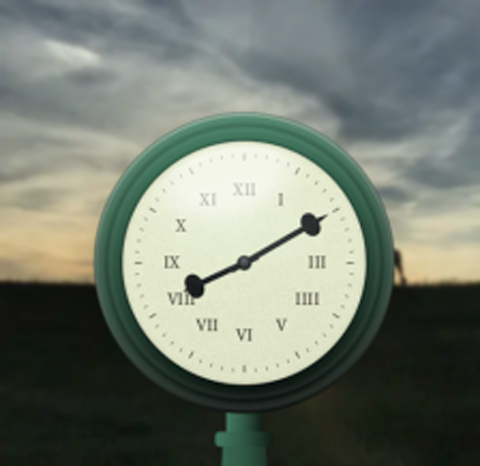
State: h=8 m=10
